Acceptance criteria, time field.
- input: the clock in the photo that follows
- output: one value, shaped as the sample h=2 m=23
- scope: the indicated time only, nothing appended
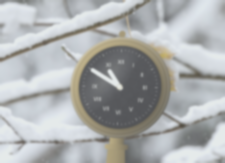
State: h=10 m=50
